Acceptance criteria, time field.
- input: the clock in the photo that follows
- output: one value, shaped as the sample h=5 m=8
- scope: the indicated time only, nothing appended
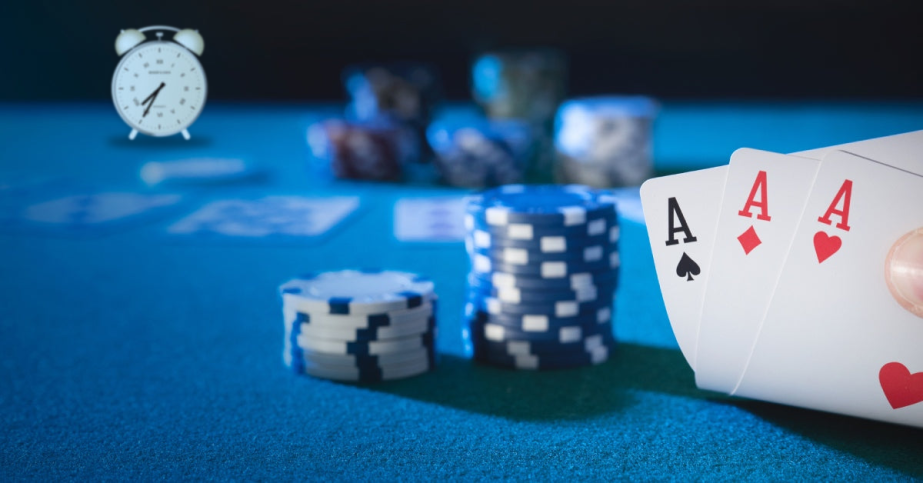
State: h=7 m=35
